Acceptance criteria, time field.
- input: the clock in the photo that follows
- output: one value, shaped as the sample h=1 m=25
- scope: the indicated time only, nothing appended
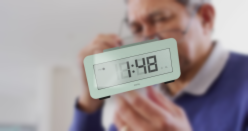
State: h=1 m=48
